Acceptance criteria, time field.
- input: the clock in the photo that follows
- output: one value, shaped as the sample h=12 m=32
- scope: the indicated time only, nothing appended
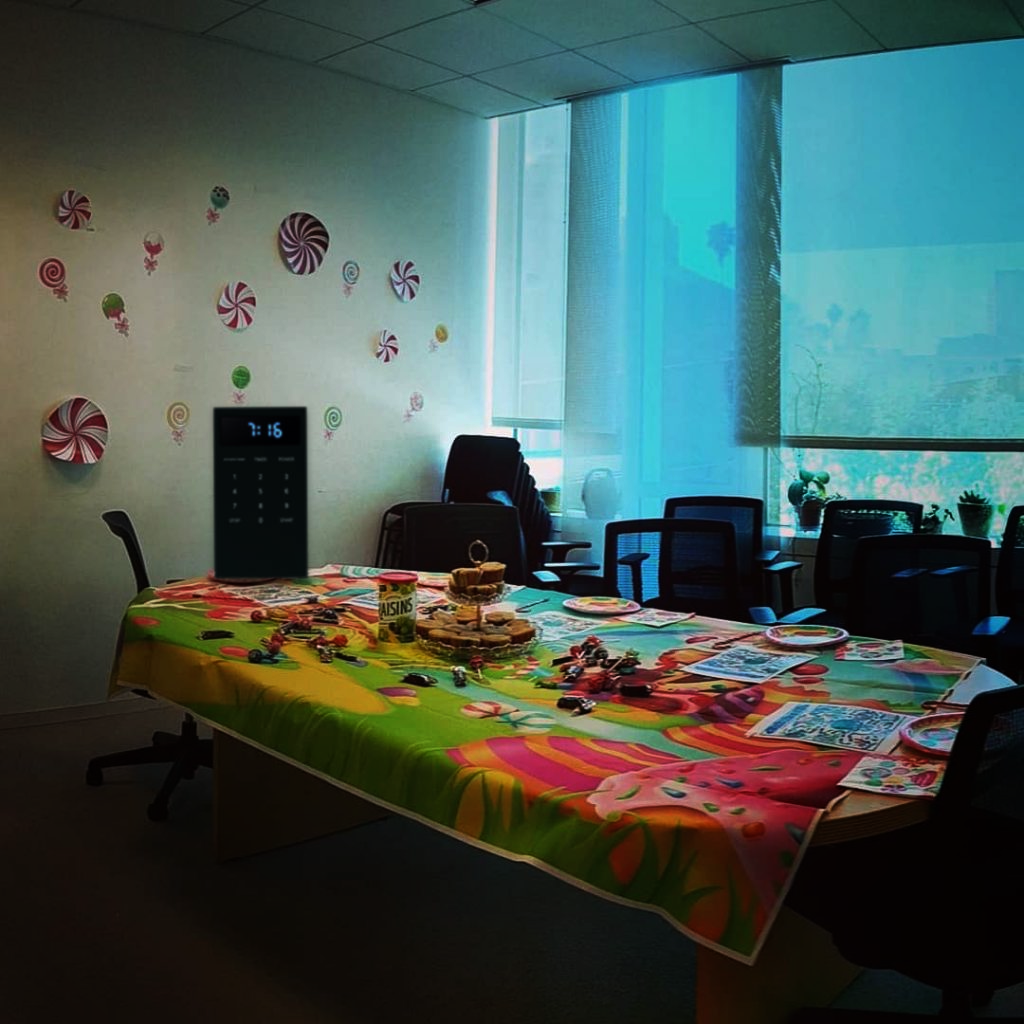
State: h=7 m=16
